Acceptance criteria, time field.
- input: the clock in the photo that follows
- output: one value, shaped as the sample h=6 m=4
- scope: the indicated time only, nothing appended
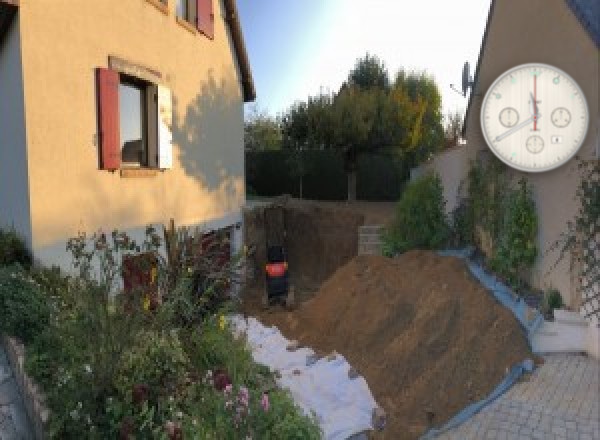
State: h=11 m=40
